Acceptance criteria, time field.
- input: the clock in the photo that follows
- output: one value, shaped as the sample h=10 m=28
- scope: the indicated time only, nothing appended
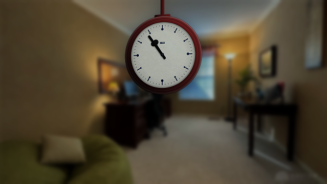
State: h=10 m=54
